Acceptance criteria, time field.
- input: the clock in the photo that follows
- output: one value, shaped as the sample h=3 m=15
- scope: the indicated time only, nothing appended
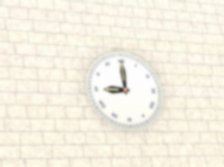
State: h=9 m=0
